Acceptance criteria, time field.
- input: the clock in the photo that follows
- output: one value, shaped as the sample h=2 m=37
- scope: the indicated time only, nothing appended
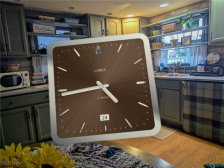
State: h=4 m=44
